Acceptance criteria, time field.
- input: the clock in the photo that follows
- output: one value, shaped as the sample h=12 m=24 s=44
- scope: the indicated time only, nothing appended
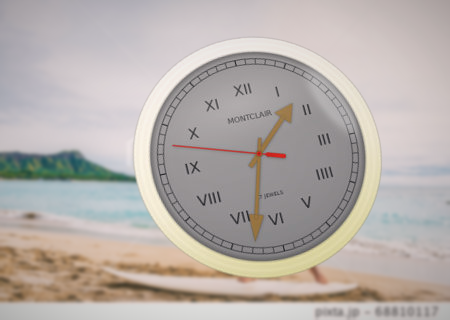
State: h=1 m=32 s=48
